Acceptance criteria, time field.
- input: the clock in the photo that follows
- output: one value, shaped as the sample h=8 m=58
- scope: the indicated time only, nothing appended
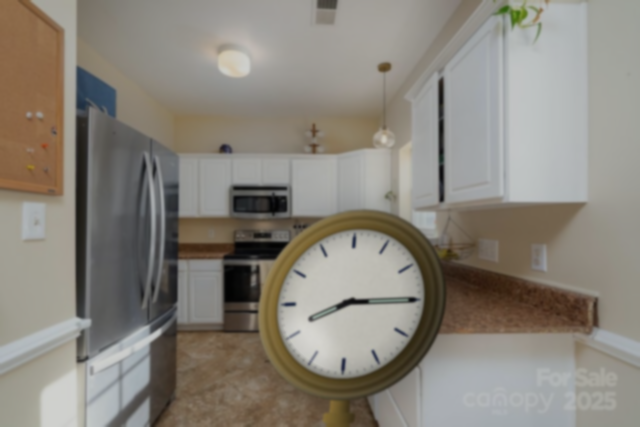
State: h=8 m=15
